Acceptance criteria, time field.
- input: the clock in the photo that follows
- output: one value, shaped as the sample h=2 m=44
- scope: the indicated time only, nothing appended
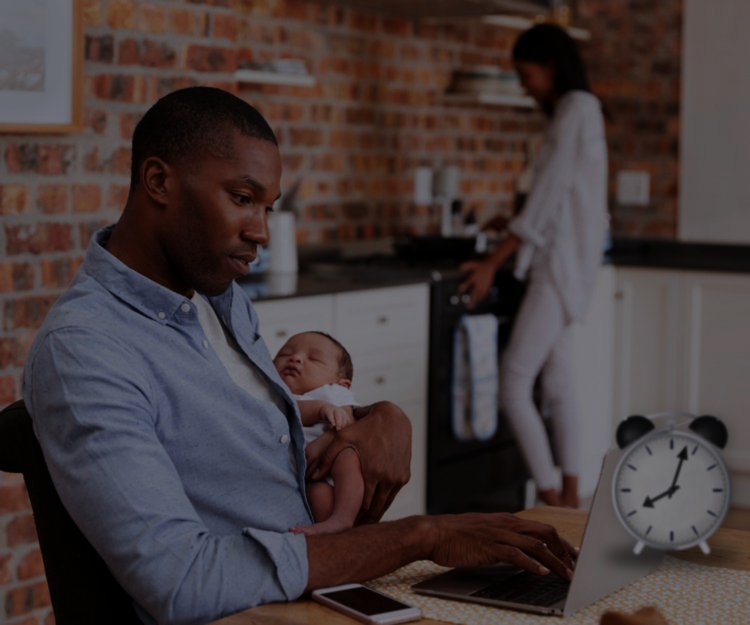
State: h=8 m=3
